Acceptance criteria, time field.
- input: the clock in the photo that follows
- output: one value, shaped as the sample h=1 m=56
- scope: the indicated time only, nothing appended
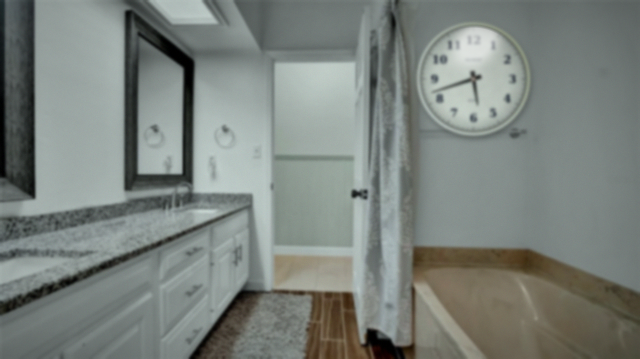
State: h=5 m=42
